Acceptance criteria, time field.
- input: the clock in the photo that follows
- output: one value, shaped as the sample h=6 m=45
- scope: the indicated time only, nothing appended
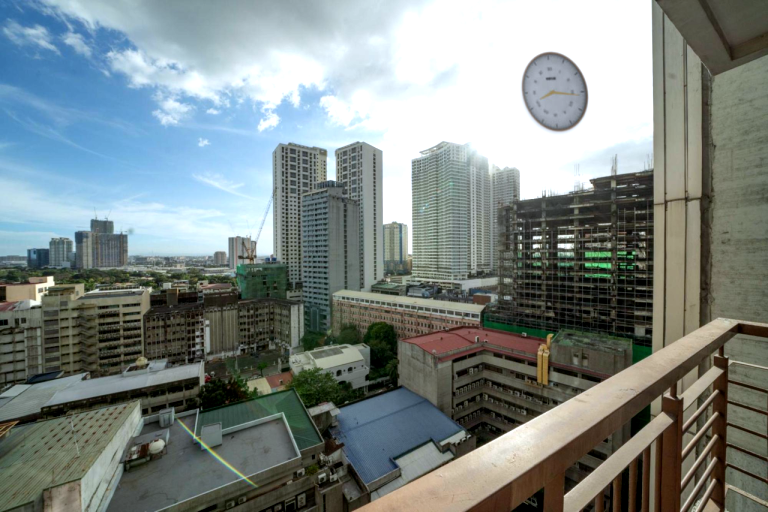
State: h=8 m=16
